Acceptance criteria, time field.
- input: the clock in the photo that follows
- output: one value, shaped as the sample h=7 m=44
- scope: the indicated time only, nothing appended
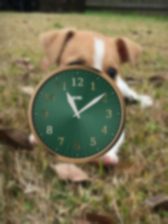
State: h=11 m=9
